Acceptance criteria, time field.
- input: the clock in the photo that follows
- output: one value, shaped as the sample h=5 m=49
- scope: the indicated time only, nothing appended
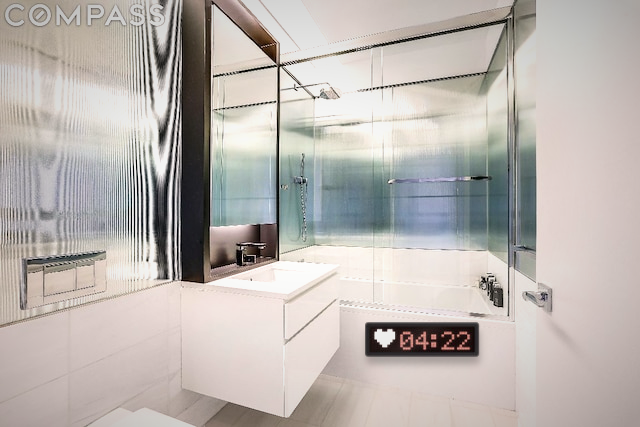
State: h=4 m=22
